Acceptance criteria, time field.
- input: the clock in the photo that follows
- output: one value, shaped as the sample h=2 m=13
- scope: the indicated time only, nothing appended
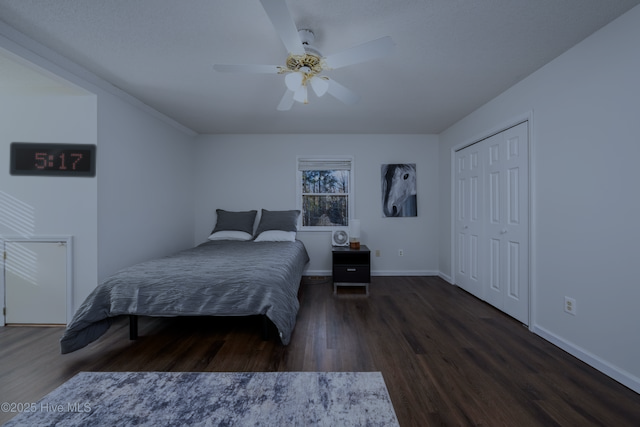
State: h=5 m=17
